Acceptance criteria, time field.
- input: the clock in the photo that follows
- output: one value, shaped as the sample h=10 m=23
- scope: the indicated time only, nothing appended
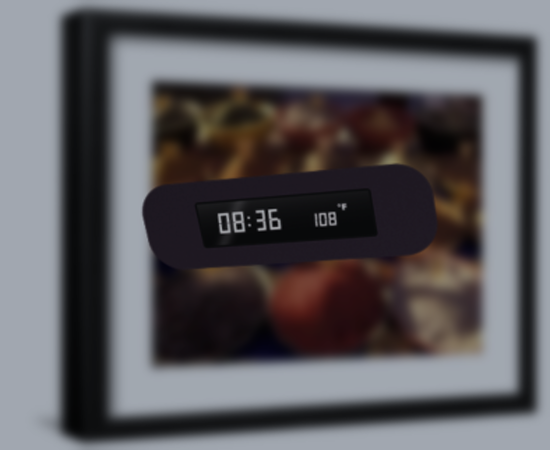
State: h=8 m=36
